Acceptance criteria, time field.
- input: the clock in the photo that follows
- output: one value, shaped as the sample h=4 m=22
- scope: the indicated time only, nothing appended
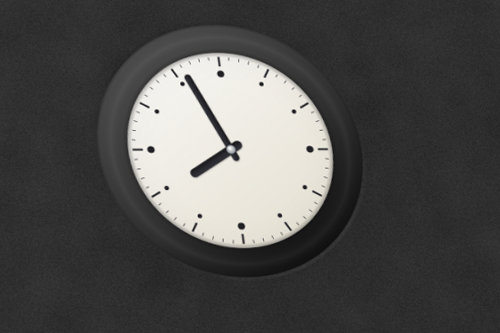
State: h=7 m=56
